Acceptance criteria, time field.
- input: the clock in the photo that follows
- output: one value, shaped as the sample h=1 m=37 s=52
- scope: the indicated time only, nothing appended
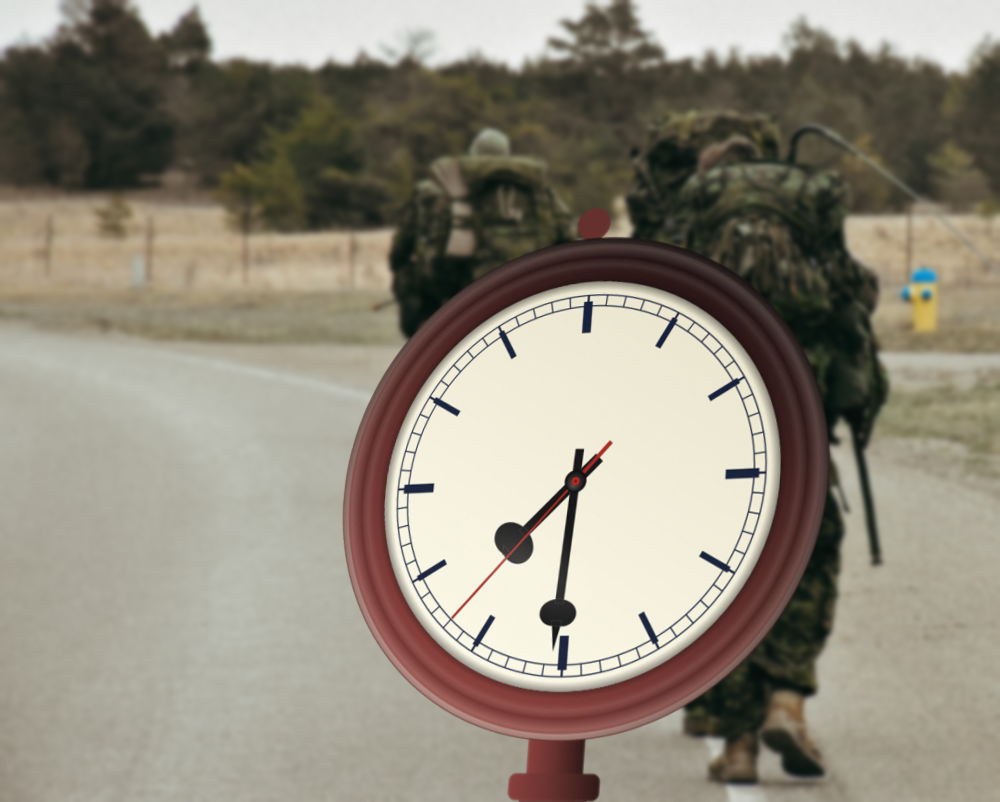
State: h=7 m=30 s=37
